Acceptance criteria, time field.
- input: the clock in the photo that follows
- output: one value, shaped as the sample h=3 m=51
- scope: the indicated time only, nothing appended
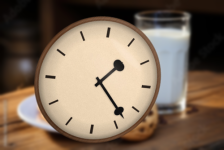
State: h=1 m=23
